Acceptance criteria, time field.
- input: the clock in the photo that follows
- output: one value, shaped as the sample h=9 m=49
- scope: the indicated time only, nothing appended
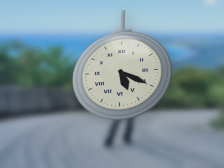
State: h=5 m=20
